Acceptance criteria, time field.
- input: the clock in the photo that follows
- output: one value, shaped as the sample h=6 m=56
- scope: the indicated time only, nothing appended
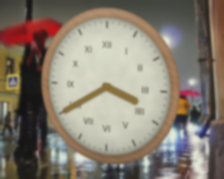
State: h=3 m=40
